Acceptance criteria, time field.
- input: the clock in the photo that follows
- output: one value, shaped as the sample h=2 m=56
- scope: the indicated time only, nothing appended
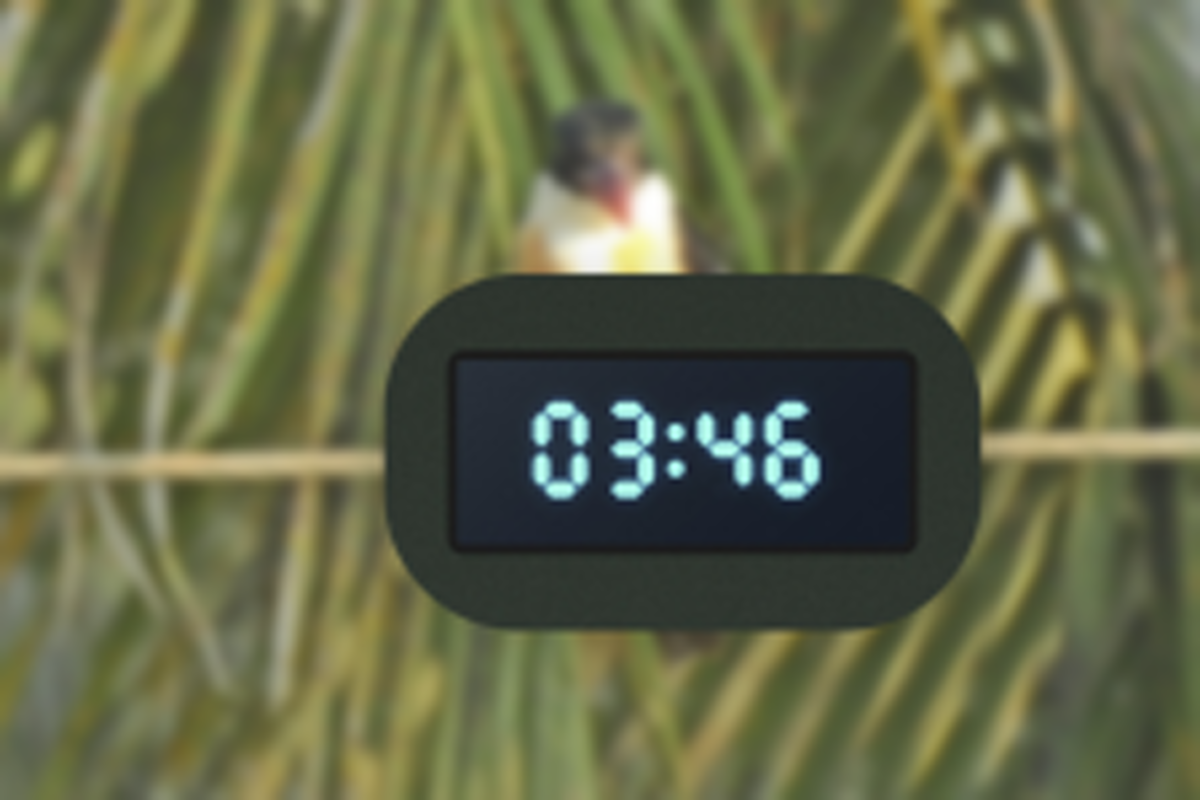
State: h=3 m=46
